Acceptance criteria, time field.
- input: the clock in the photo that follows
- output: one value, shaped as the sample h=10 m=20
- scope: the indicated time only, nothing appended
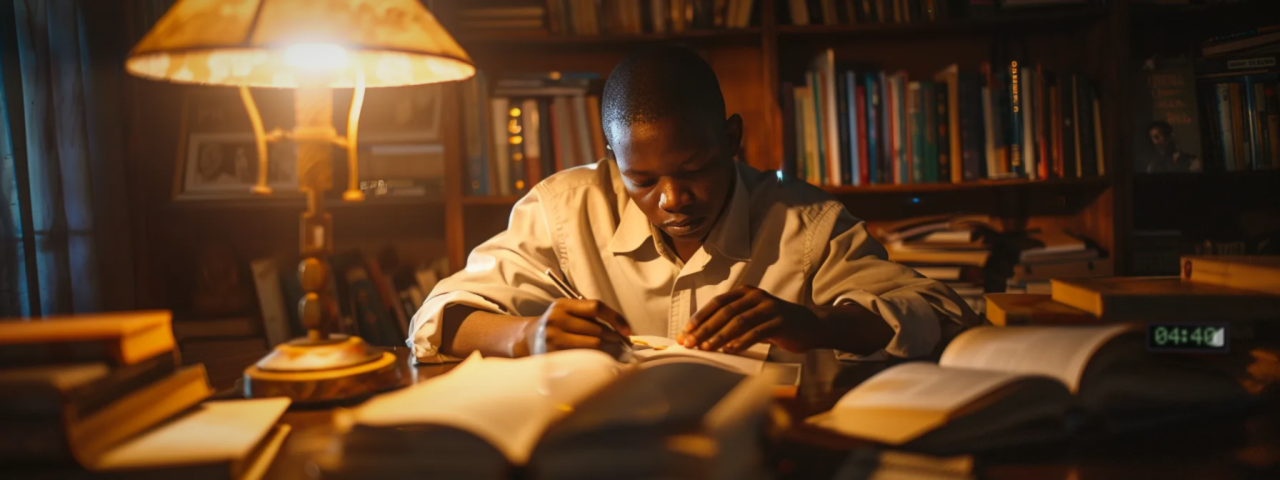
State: h=4 m=40
